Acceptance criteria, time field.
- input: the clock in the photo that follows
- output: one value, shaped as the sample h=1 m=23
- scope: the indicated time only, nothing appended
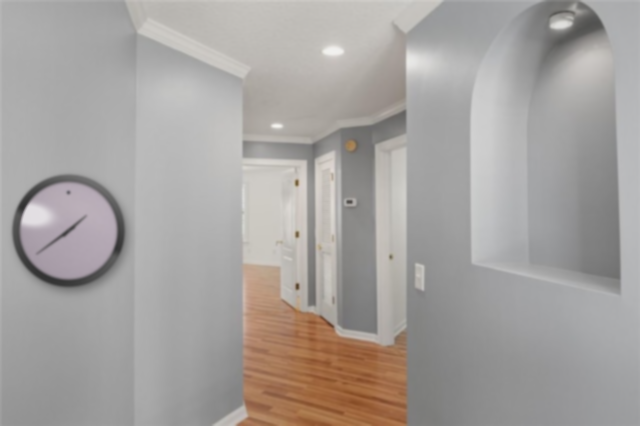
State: h=1 m=39
